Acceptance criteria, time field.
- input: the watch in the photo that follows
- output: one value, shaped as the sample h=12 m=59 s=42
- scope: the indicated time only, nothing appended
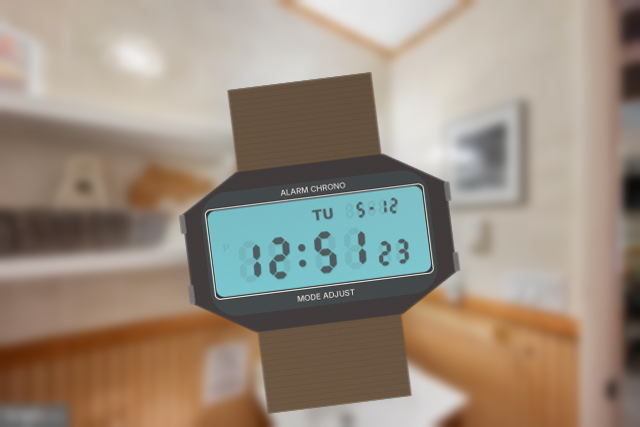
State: h=12 m=51 s=23
